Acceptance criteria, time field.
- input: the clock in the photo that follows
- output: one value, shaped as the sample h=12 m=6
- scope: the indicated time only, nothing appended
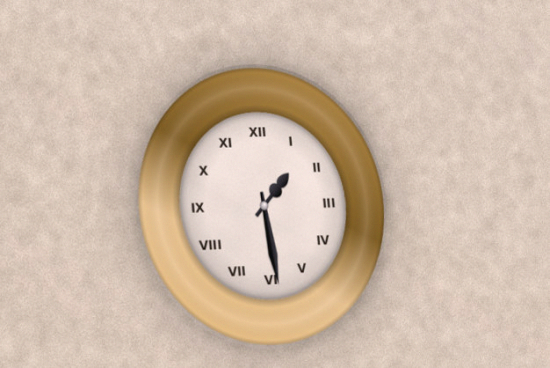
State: h=1 m=29
